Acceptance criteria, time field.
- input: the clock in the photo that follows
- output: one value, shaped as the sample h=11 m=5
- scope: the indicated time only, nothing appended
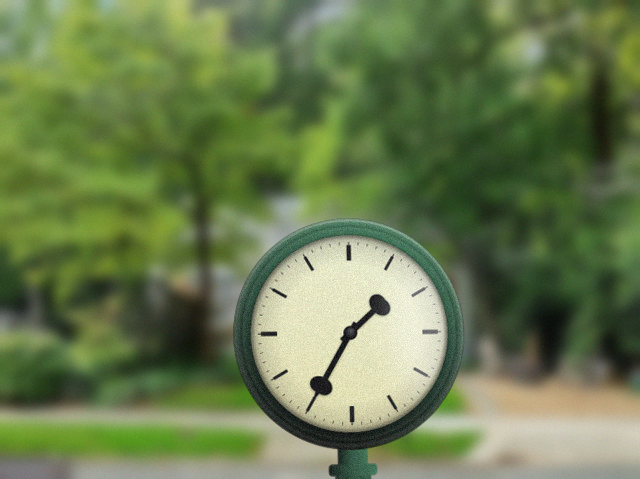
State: h=1 m=35
